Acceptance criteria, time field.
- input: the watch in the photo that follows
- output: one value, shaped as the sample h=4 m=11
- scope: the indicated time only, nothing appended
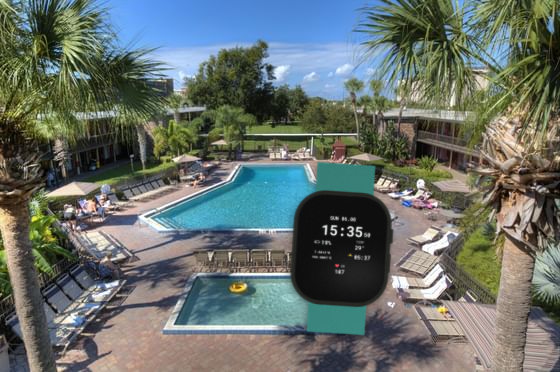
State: h=15 m=35
